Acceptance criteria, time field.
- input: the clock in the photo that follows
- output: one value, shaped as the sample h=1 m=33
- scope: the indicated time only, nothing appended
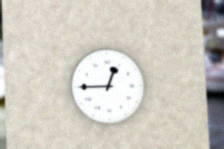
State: h=12 m=45
